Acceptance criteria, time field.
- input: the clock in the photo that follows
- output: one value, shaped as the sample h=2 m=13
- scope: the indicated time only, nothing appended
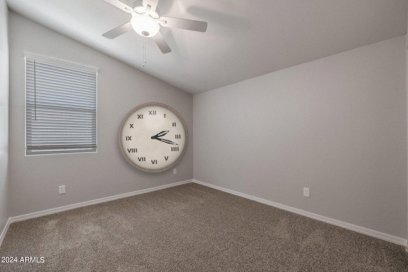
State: h=2 m=18
